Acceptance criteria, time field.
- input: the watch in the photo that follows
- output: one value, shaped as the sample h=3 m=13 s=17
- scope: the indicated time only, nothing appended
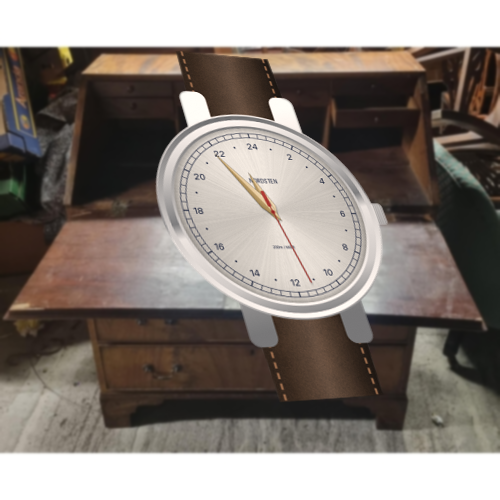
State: h=22 m=54 s=28
